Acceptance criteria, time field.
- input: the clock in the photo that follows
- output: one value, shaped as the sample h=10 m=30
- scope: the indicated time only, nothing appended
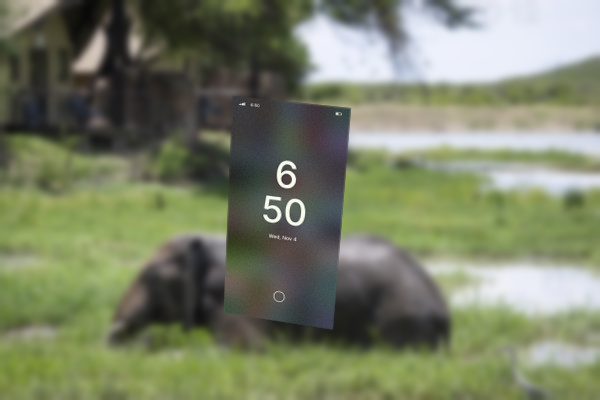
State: h=6 m=50
